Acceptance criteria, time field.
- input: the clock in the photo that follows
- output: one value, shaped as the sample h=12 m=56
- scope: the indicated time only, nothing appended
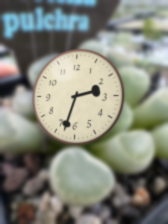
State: h=2 m=33
